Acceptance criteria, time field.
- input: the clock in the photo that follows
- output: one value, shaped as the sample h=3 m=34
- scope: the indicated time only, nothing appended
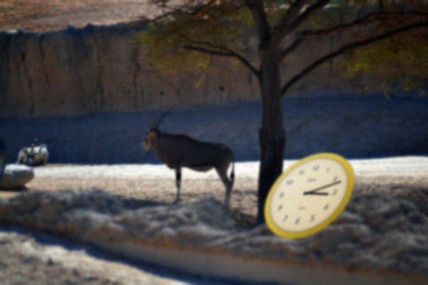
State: h=3 m=12
